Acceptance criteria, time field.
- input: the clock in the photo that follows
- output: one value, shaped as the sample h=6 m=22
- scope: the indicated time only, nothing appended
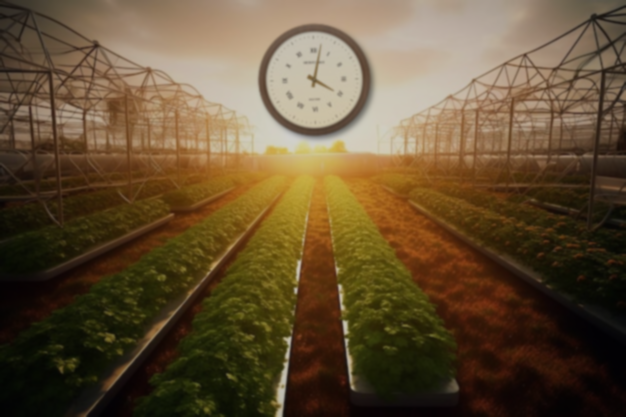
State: h=4 m=2
